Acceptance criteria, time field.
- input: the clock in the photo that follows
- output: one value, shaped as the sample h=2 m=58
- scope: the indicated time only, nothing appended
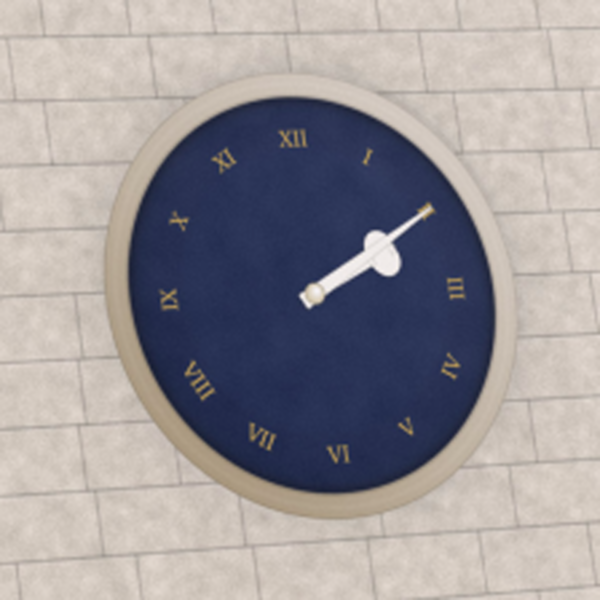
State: h=2 m=10
